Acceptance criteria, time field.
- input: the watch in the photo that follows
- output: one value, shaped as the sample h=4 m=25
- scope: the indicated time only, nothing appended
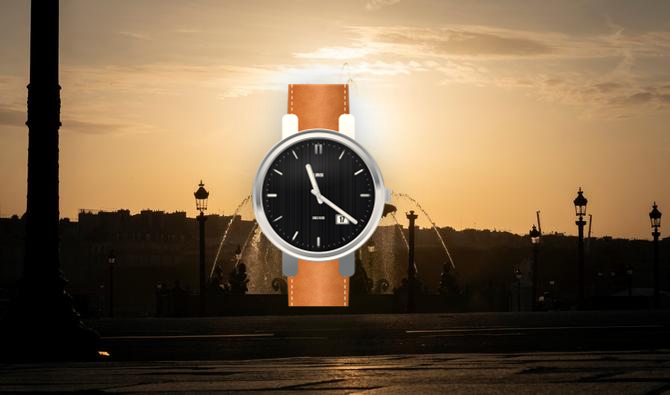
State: h=11 m=21
